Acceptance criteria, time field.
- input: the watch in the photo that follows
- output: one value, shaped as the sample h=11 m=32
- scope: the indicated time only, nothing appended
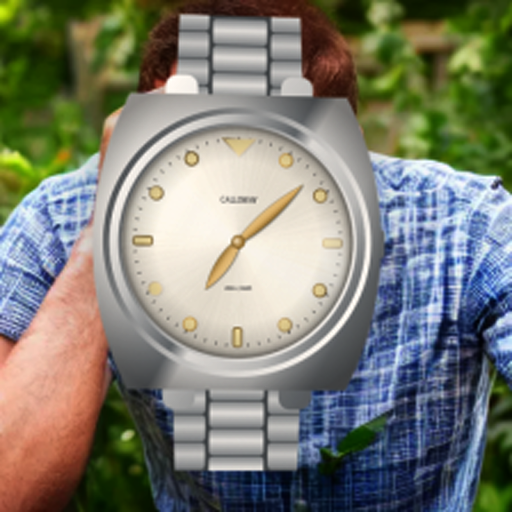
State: h=7 m=8
